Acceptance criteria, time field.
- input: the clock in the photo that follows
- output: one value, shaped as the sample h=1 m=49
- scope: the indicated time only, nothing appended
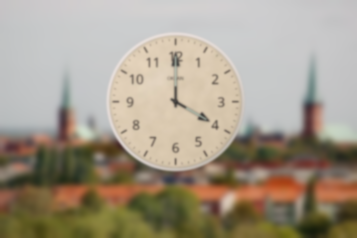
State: h=4 m=0
